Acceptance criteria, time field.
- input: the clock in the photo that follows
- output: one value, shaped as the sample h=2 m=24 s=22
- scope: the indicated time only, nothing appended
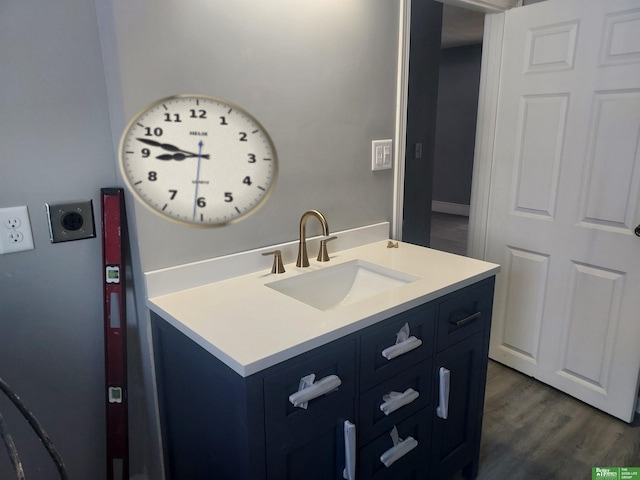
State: h=8 m=47 s=31
